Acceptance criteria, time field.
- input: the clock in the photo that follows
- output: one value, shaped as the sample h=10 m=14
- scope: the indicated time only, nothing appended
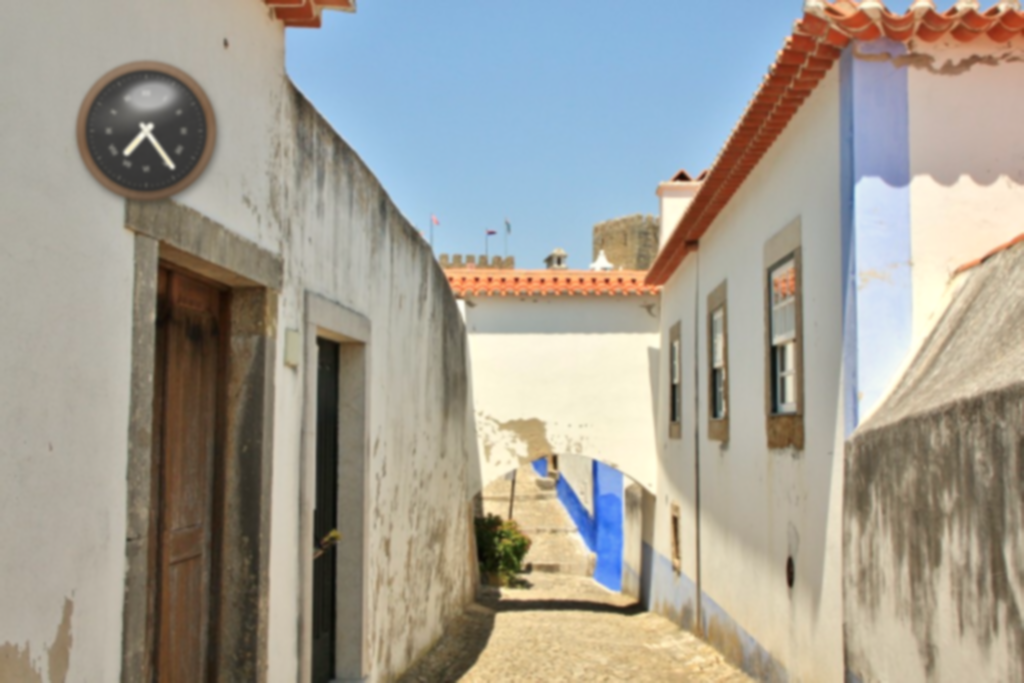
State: h=7 m=24
